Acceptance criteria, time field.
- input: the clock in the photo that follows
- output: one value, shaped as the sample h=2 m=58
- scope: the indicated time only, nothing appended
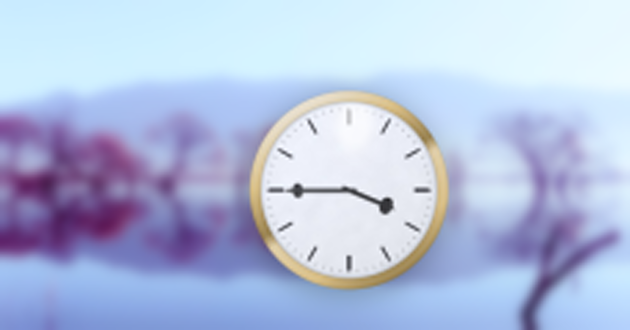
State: h=3 m=45
